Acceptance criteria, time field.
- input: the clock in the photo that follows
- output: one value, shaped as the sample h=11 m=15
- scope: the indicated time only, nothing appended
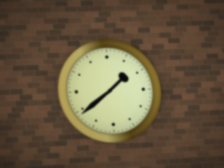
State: h=1 m=39
